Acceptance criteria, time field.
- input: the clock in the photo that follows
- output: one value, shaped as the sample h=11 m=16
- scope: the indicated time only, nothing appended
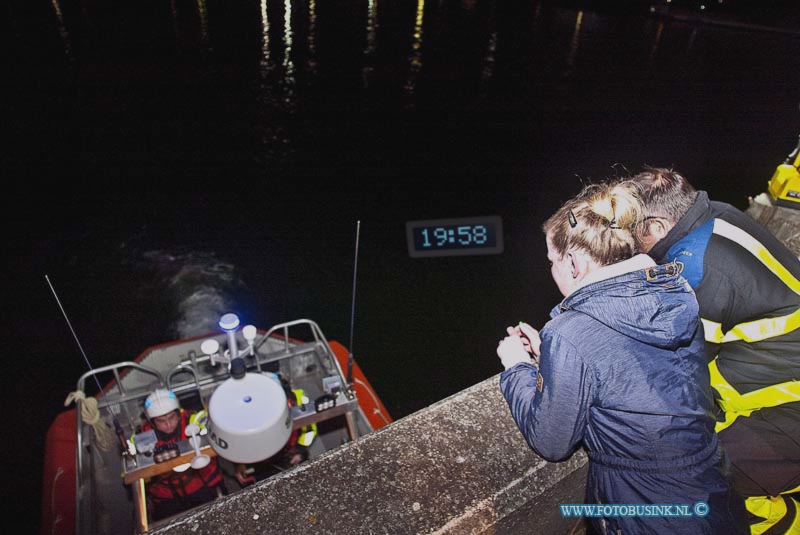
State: h=19 m=58
